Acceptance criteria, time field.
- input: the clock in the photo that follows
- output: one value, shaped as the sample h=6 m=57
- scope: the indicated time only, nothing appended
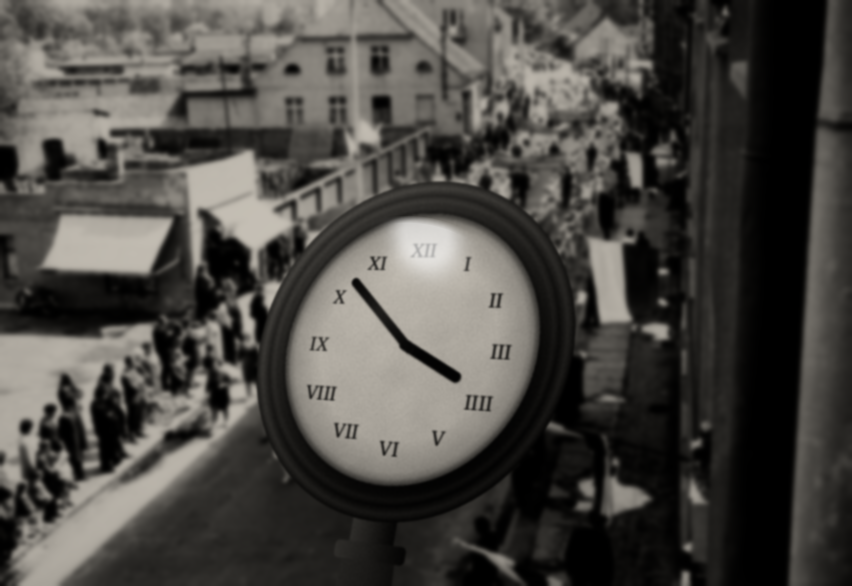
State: h=3 m=52
